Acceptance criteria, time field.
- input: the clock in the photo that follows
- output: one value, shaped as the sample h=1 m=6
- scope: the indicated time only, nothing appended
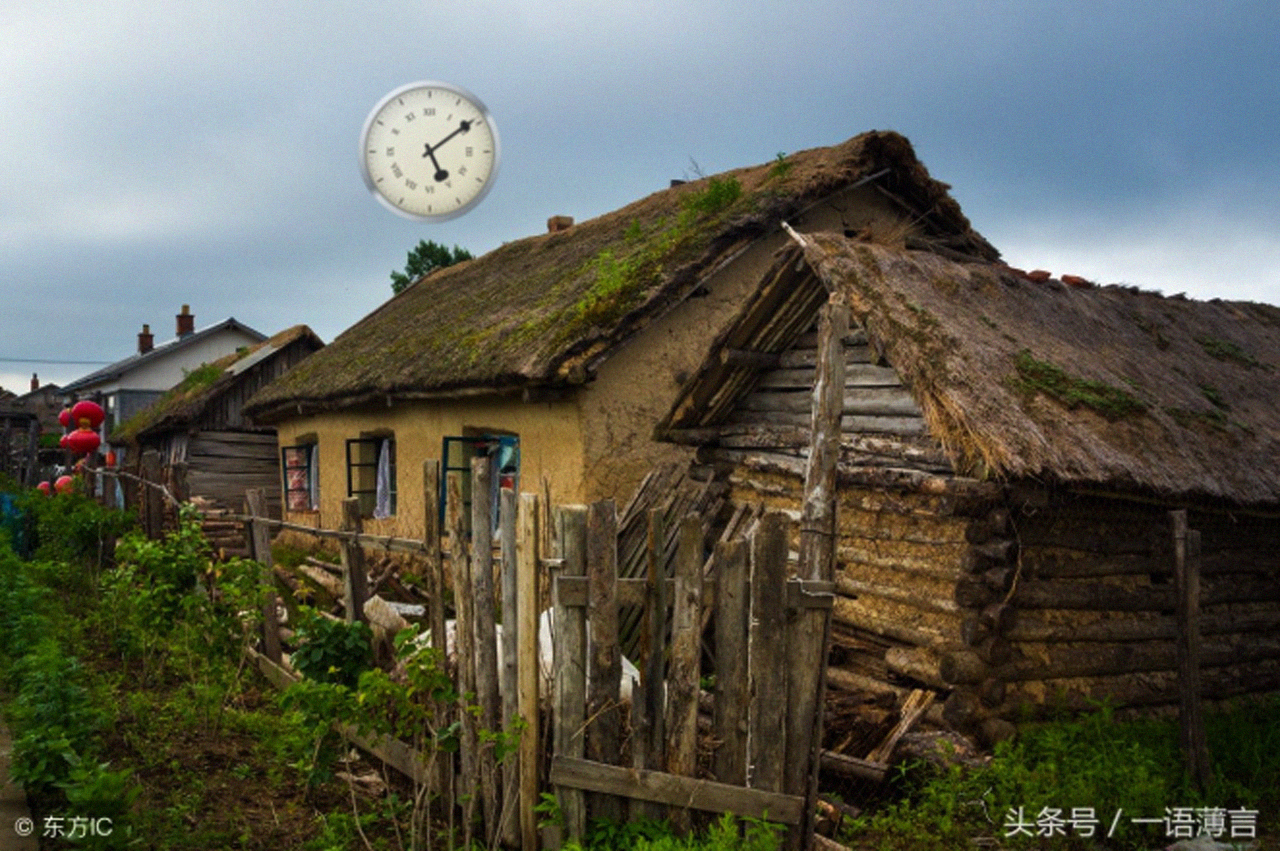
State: h=5 m=9
